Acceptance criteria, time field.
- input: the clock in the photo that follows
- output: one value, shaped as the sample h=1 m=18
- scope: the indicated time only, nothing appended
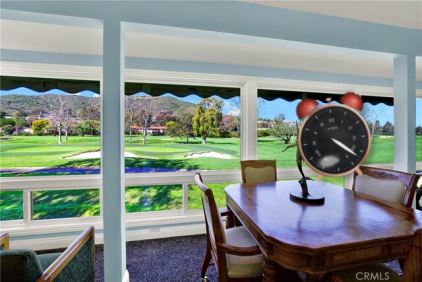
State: h=4 m=22
